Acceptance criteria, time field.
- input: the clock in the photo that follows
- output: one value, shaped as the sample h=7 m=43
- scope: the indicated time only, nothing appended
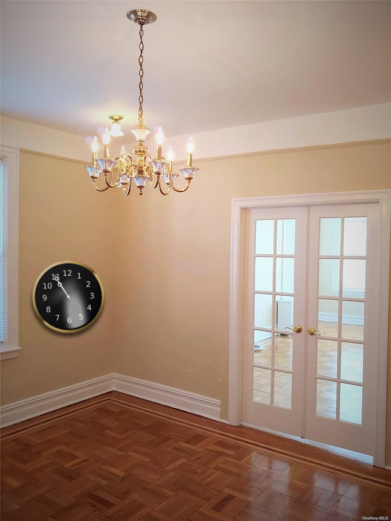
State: h=10 m=55
